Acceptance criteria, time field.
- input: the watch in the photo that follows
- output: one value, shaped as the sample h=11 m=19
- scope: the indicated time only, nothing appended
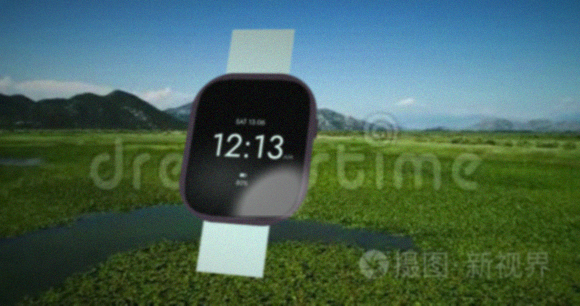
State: h=12 m=13
